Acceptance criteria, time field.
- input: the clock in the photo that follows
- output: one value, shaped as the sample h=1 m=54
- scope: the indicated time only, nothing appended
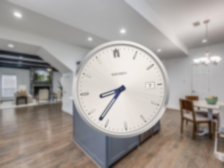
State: h=8 m=37
